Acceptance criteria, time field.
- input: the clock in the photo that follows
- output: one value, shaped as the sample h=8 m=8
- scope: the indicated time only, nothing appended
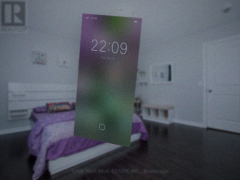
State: h=22 m=9
